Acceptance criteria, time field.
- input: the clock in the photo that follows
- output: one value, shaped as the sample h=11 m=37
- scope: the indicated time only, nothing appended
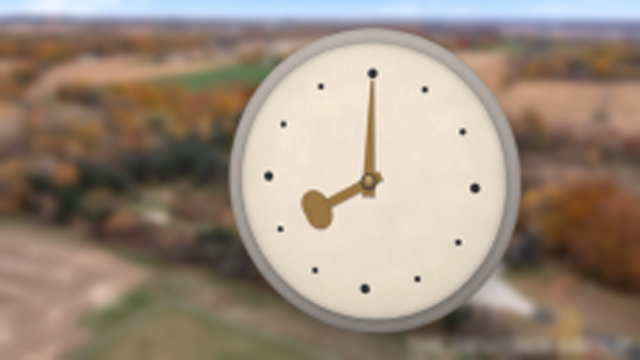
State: h=8 m=0
